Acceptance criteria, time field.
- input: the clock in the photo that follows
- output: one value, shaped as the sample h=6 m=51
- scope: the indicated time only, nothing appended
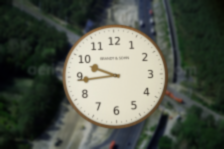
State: h=9 m=44
